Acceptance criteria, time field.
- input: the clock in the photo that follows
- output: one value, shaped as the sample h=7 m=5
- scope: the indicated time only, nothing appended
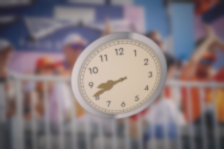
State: h=8 m=41
